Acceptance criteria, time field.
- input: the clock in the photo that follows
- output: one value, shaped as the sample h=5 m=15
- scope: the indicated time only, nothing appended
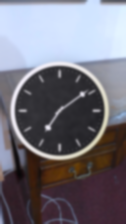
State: h=7 m=9
